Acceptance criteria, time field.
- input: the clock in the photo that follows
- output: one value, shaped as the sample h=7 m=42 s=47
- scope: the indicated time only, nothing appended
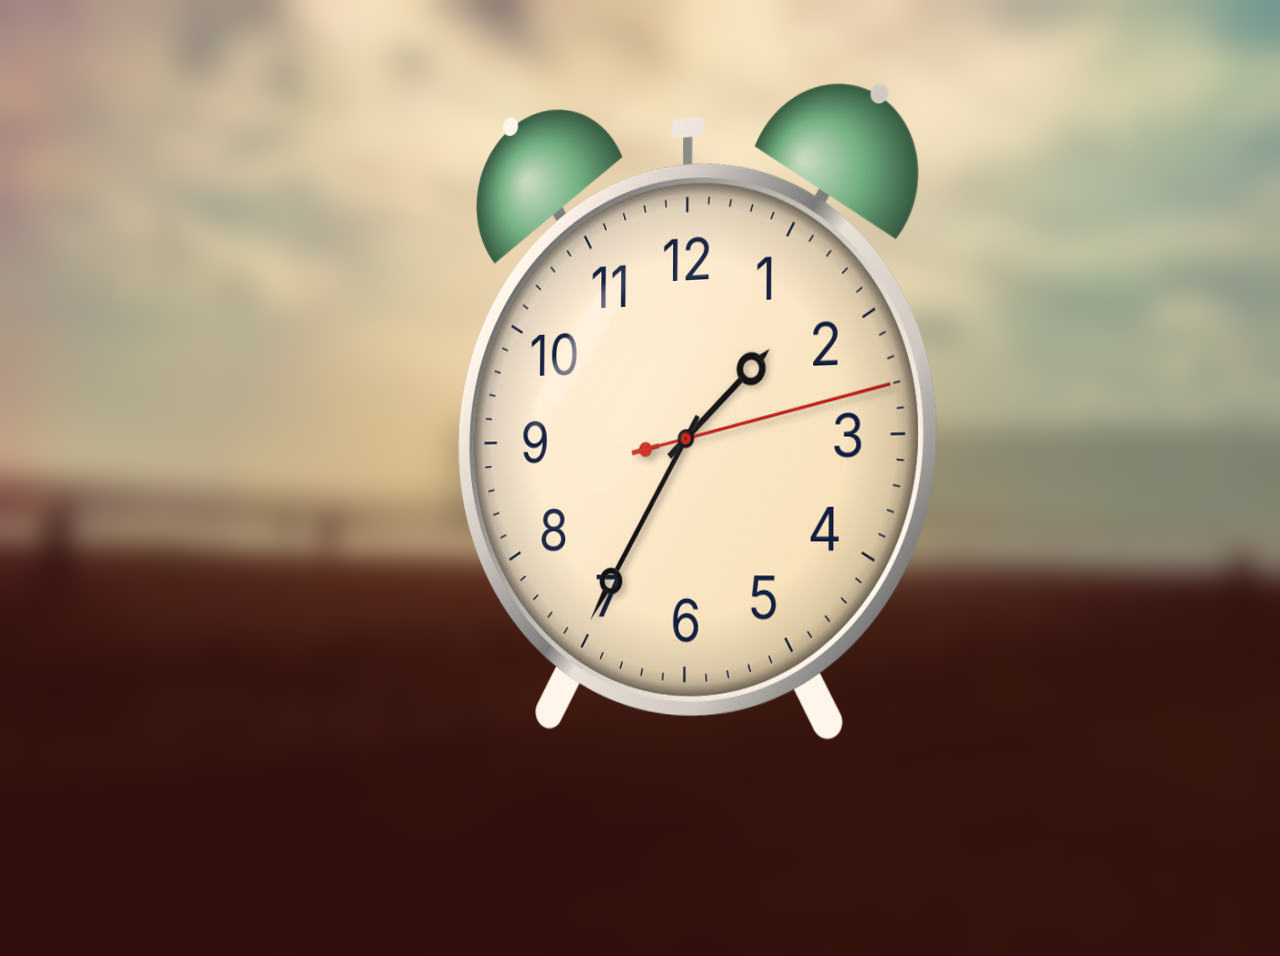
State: h=1 m=35 s=13
